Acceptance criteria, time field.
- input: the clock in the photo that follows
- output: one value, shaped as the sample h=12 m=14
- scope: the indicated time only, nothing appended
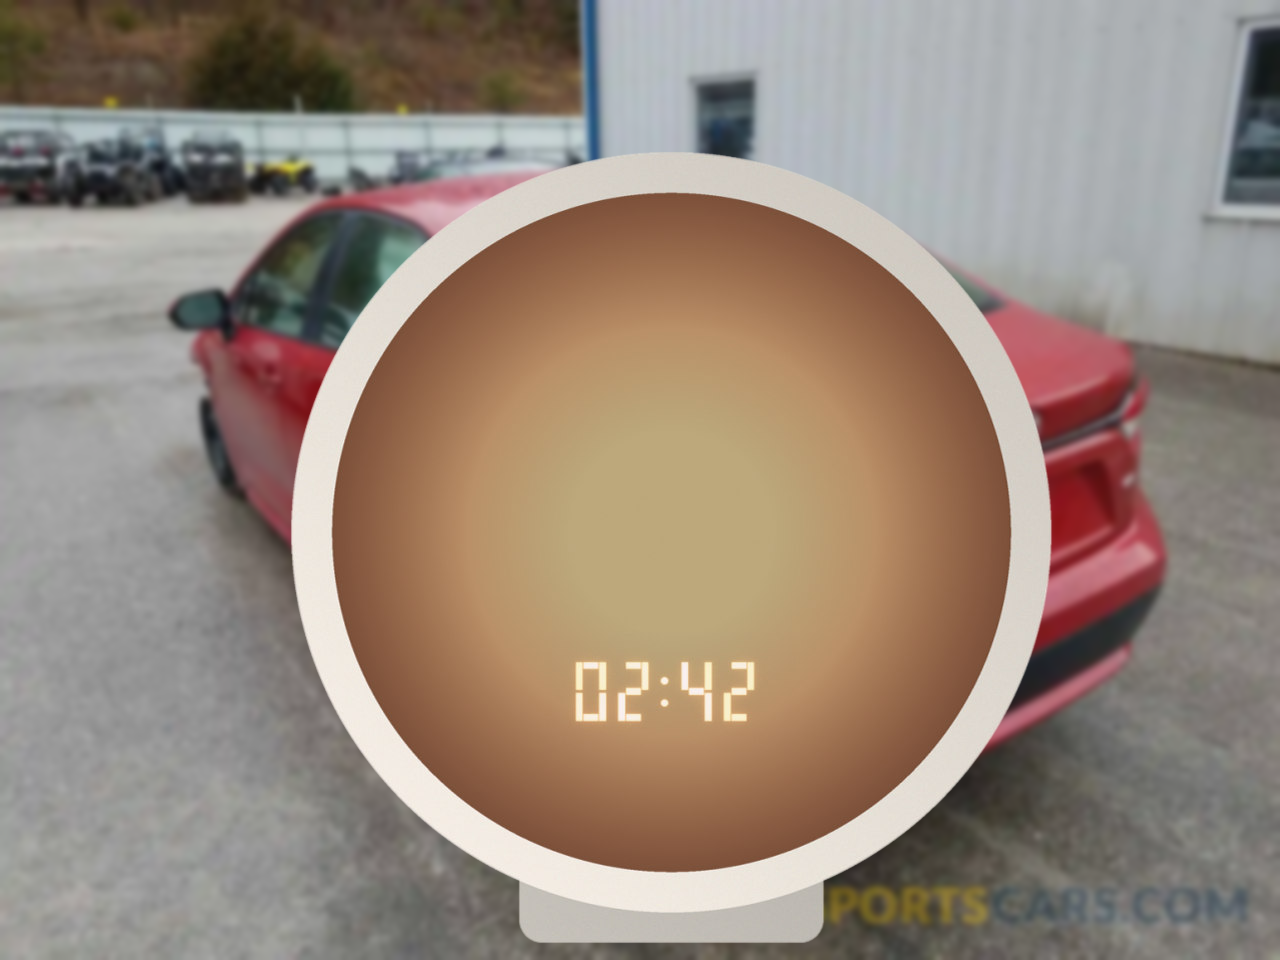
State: h=2 m=42
